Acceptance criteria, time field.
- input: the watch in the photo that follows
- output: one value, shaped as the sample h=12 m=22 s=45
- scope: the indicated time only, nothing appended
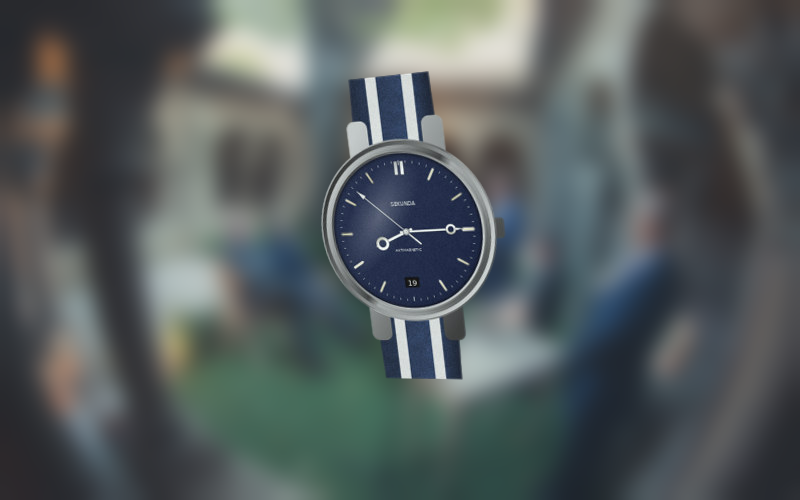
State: h=8 m=14 s=52
